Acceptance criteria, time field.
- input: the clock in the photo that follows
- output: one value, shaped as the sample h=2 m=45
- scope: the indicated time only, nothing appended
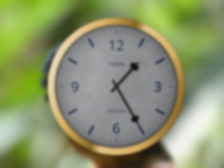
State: h=1 m=25
